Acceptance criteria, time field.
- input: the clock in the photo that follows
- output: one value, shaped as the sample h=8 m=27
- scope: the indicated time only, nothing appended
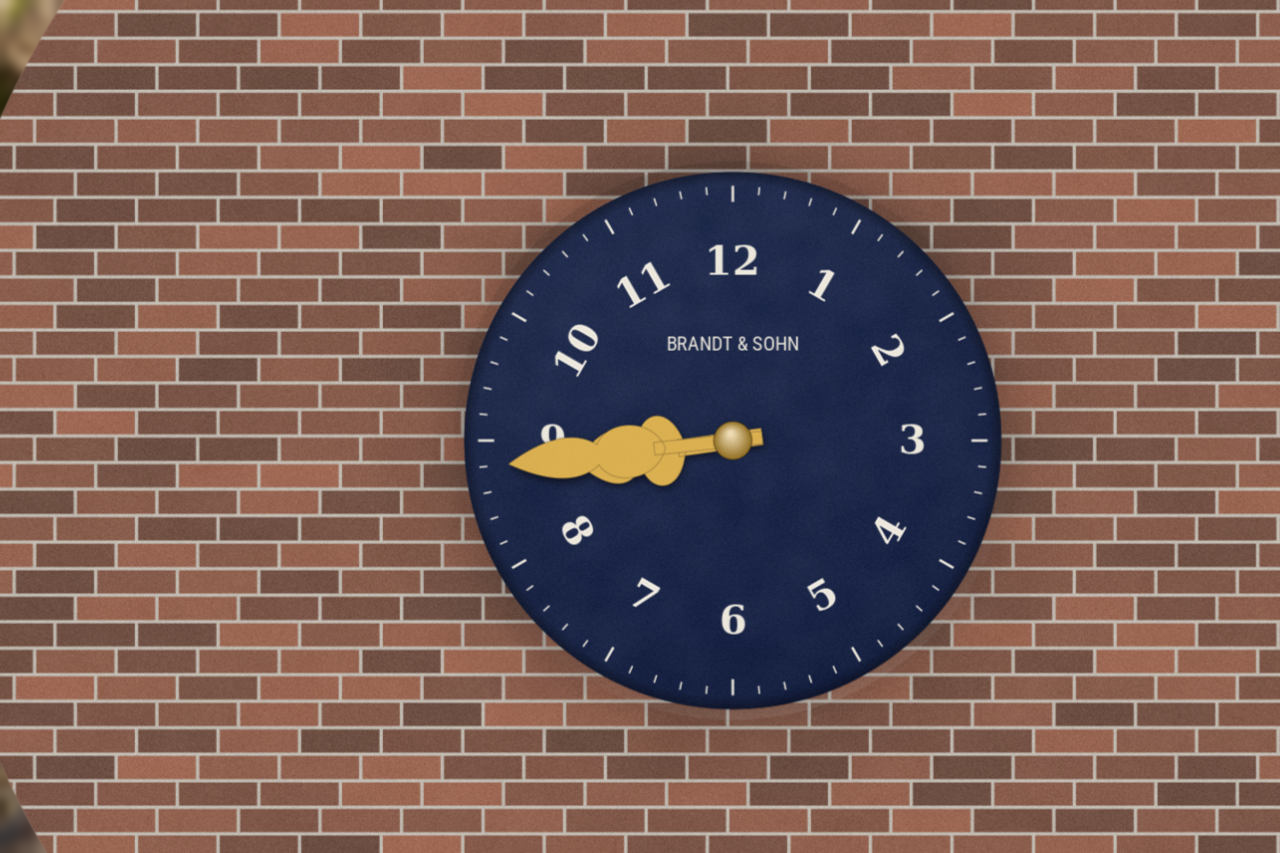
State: h=8 m=44
